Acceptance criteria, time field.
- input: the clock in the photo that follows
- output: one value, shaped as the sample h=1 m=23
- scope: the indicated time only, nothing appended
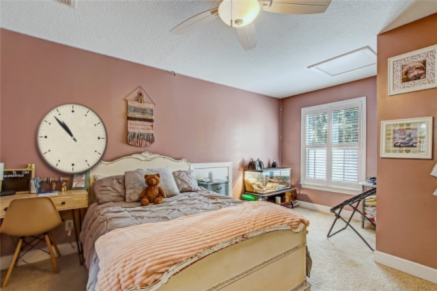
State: h=10 m=53
